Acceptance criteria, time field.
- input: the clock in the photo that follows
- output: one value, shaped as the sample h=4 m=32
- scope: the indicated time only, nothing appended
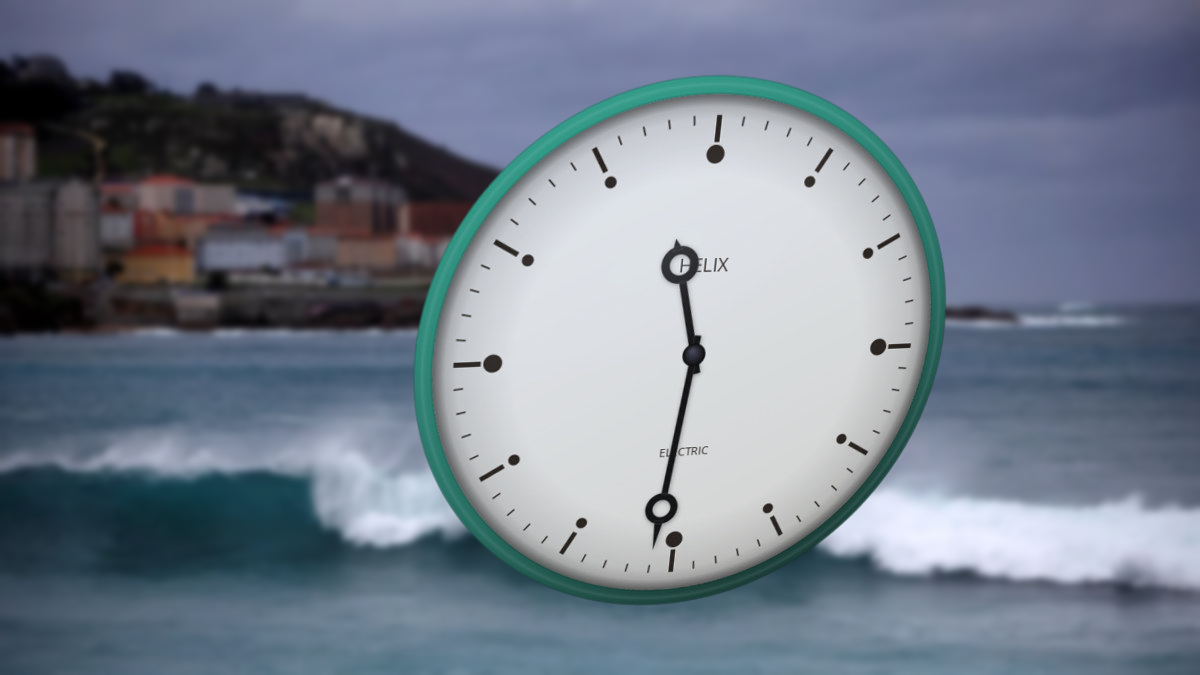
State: h=11 m=31
